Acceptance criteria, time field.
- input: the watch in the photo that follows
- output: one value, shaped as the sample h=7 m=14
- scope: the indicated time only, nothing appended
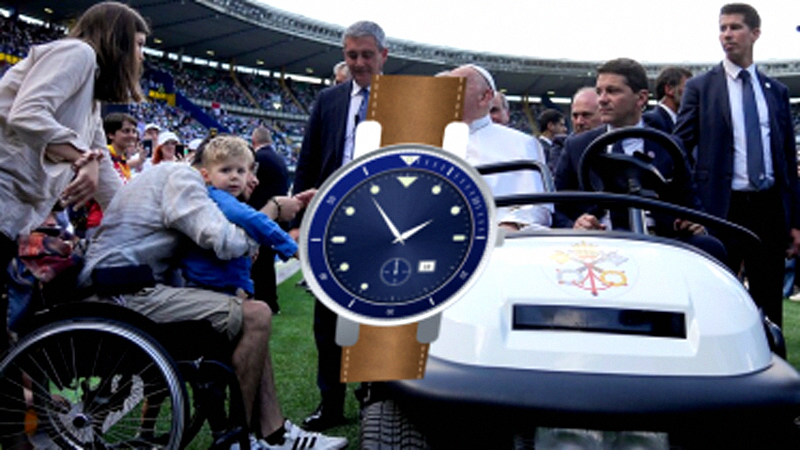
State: h=1 m=54
